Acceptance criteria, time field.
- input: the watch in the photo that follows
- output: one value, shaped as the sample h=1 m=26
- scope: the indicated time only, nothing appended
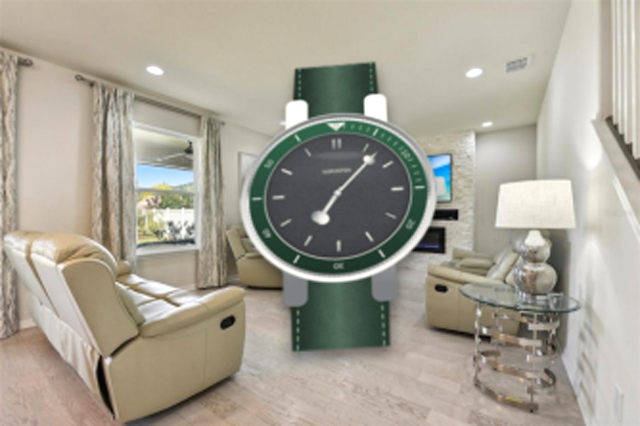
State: h=7 m=7
